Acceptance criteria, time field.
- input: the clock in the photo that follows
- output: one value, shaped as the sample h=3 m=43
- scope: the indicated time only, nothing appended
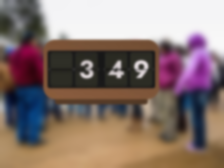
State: h=3 m=49
